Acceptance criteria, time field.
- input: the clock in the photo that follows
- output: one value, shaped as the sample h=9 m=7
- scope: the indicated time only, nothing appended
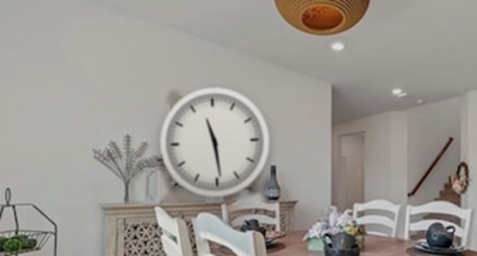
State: h=11 m=29
